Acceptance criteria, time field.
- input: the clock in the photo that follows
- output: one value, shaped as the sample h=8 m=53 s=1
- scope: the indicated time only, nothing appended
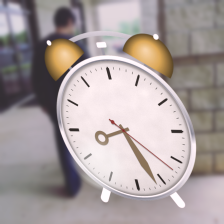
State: h=8 m=26 s=22
